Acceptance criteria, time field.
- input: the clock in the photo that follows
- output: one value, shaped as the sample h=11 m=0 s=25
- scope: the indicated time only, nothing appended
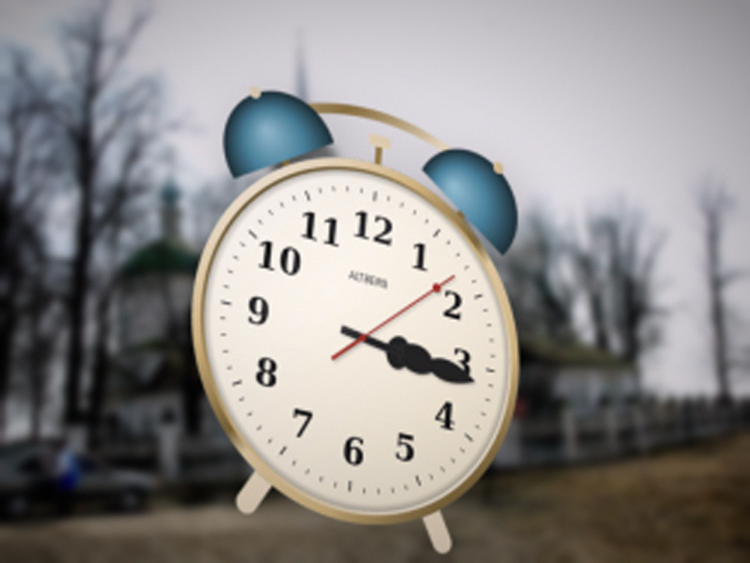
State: h=3 m=16 s=8
